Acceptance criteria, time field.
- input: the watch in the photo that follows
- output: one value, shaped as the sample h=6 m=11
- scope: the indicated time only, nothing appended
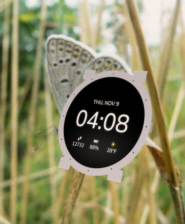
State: h=4 m=8
